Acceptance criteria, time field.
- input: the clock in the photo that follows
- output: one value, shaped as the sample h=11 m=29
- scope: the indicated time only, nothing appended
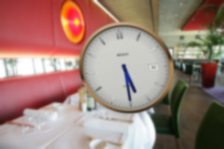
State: h=5 m=30
